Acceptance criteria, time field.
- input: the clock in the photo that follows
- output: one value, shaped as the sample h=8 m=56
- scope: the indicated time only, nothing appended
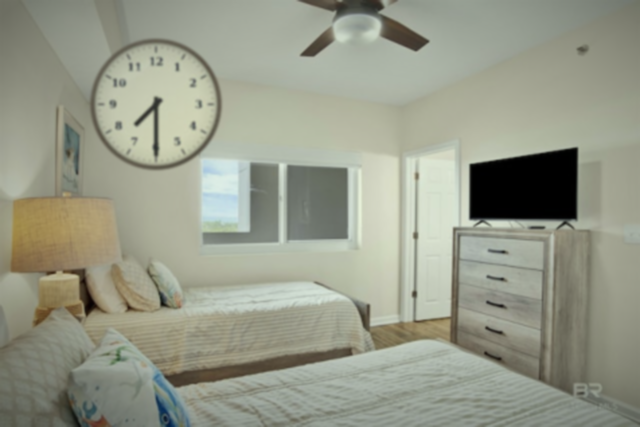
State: h=7 m=30
